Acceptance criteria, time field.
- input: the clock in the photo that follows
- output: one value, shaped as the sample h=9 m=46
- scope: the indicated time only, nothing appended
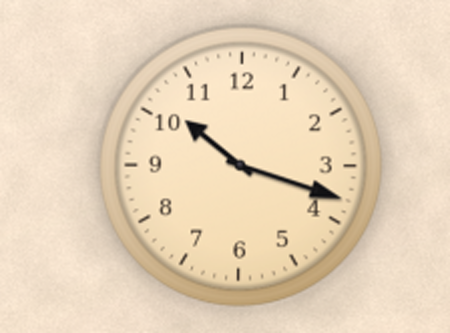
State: h=10 m=18
